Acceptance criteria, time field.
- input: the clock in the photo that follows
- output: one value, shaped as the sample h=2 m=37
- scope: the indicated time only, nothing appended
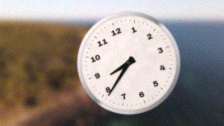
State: h=8 m=39
